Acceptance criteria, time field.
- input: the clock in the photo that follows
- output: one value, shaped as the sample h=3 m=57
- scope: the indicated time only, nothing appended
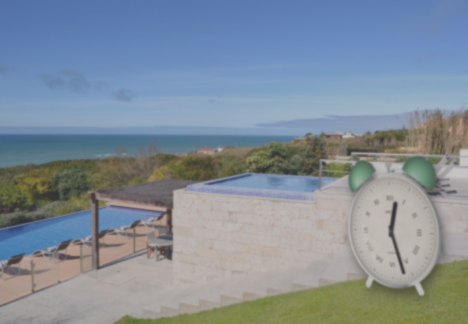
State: h=12 m=27
